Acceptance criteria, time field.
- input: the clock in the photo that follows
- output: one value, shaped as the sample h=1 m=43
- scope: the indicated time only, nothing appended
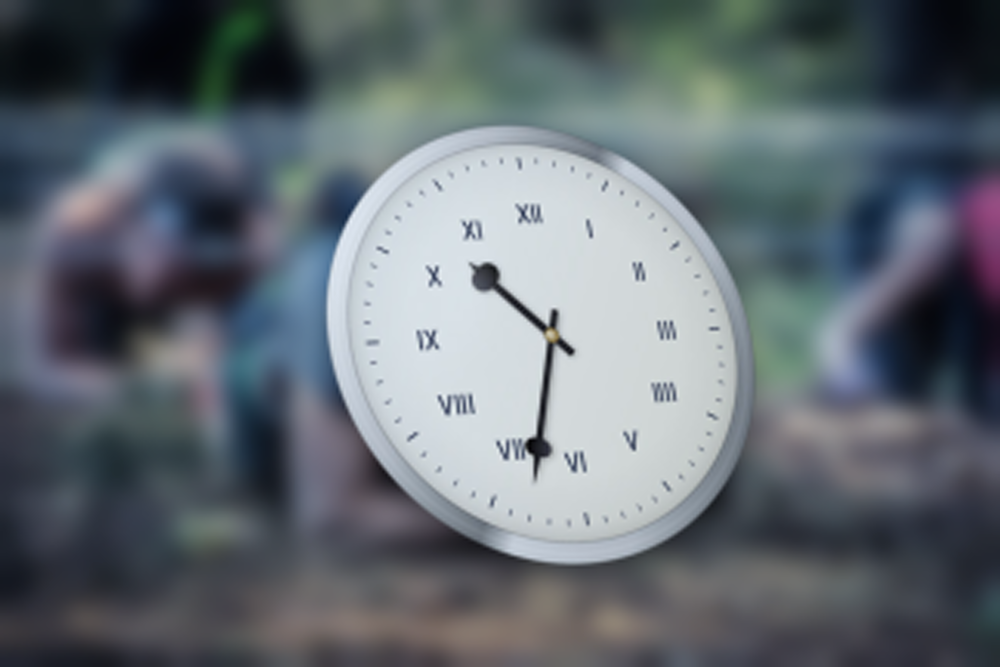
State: h=10 m=33
